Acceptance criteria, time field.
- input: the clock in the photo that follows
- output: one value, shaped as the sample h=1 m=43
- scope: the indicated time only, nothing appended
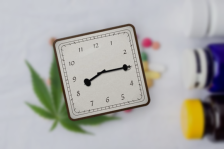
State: h=8 m=15
